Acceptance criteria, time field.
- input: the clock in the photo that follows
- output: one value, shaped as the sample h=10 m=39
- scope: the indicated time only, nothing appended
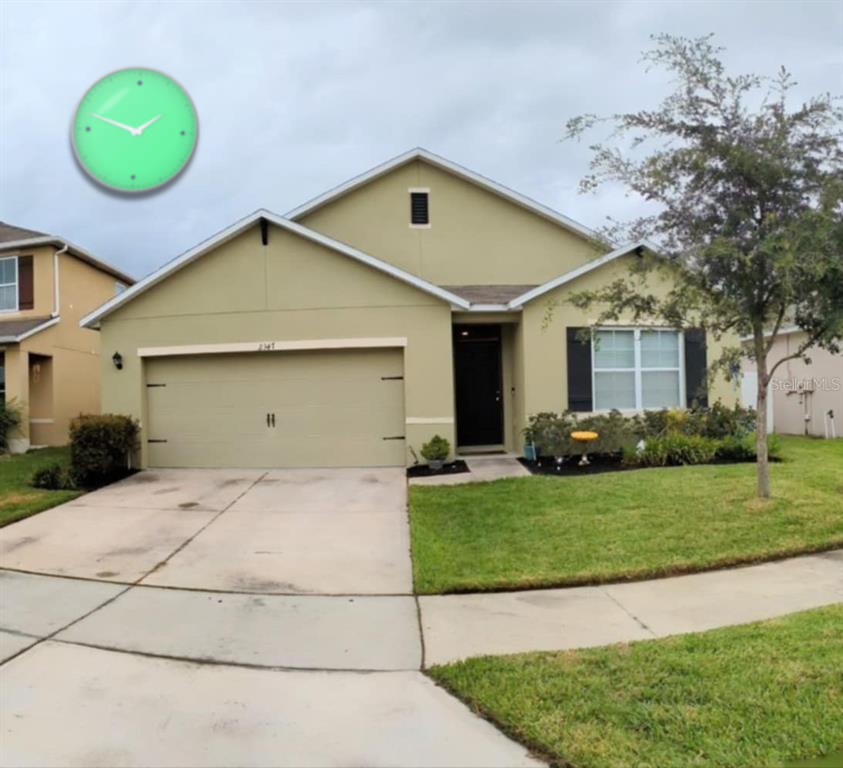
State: h=1 m=48
